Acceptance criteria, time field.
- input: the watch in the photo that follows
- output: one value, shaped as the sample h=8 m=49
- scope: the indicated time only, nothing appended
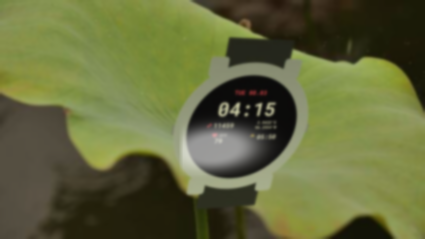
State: h=4 m=15
